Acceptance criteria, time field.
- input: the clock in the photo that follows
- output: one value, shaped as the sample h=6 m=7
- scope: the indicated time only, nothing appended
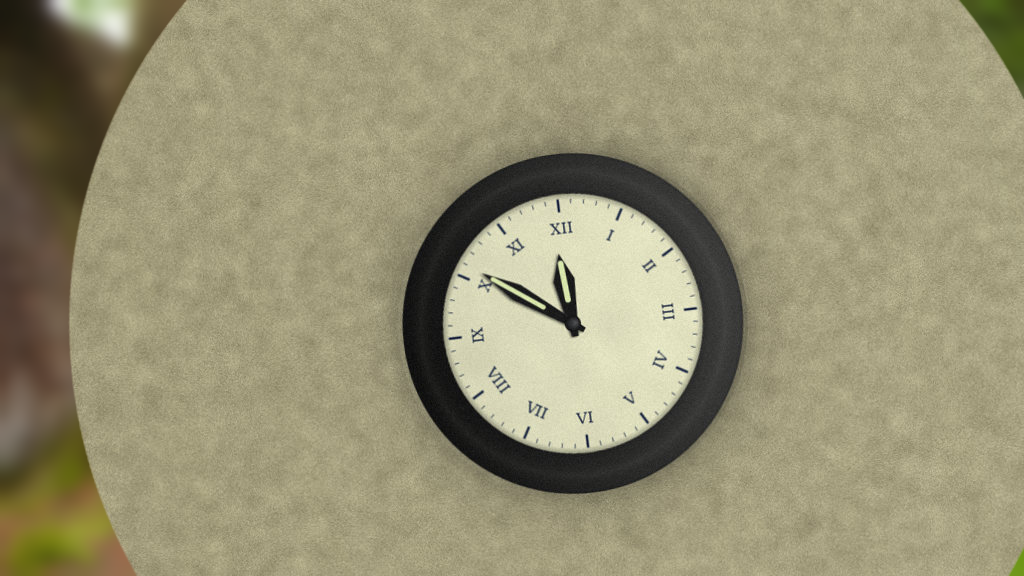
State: h=11 m=51
